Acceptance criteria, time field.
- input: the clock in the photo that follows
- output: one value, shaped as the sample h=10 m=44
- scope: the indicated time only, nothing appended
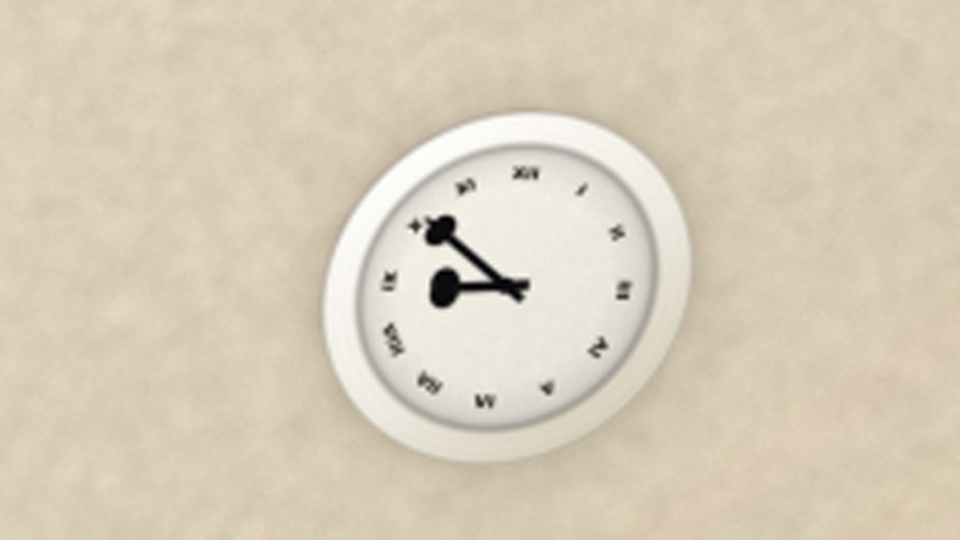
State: h=8 m=51
